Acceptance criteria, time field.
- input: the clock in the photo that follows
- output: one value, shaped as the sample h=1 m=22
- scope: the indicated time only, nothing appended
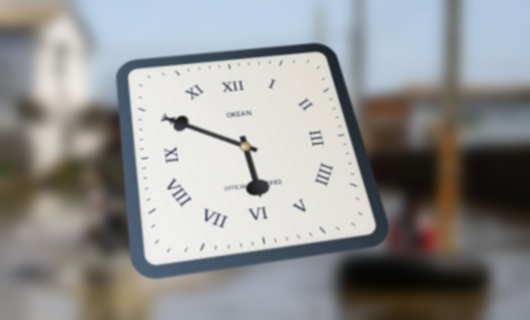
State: h=5 m=50
